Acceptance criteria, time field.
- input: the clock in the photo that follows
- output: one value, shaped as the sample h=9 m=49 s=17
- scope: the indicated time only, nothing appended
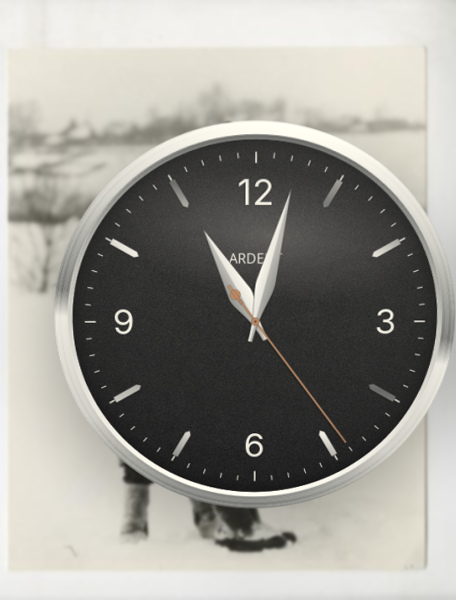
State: h=11 m=2 s=24
